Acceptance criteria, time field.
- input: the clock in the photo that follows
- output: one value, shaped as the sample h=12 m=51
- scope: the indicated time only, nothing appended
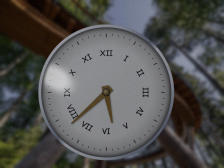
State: h=5 m=38
